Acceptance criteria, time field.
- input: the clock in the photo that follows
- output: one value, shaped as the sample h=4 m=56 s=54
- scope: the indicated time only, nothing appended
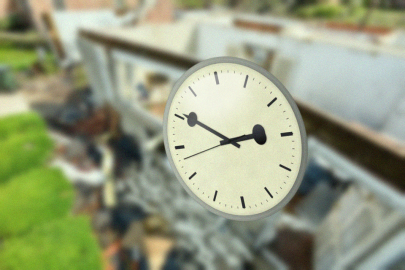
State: h=2 m=50 s=43
